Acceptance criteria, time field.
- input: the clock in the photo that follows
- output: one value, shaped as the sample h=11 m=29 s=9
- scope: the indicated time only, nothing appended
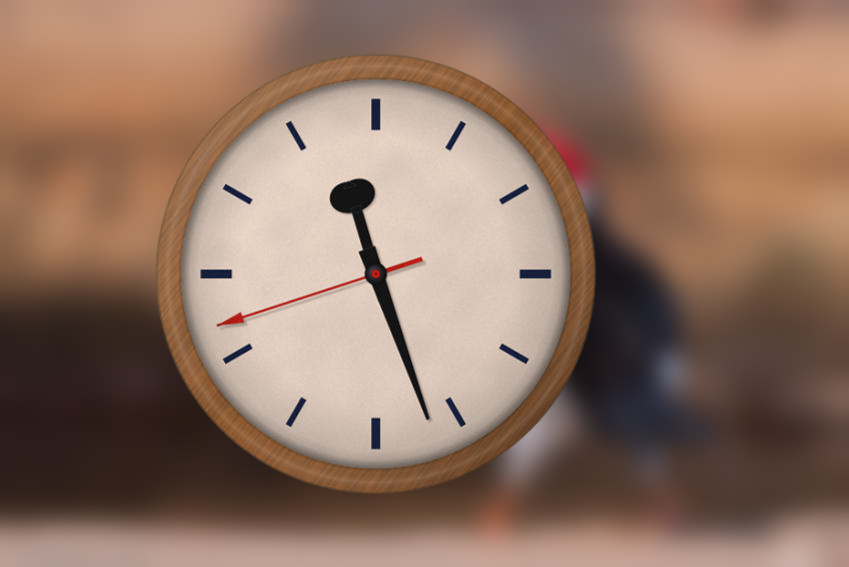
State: h=11 m=26 s=42
